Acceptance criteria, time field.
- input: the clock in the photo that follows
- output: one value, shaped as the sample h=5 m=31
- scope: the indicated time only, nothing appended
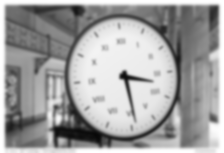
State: h=3 m=29
